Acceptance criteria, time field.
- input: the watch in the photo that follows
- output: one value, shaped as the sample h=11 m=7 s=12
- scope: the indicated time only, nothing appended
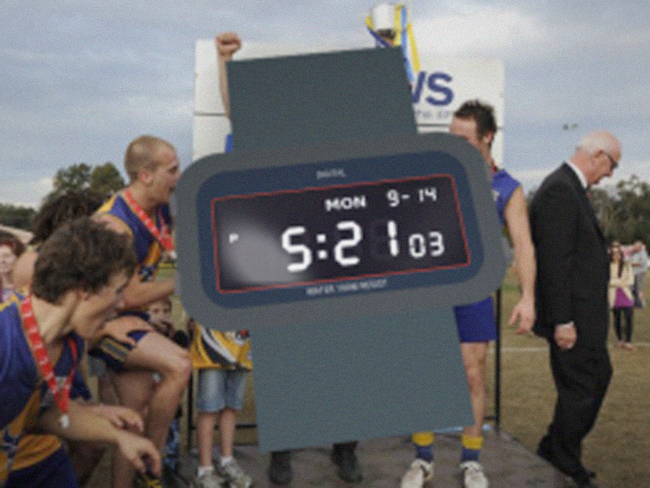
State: h=5 m=21 s=3
